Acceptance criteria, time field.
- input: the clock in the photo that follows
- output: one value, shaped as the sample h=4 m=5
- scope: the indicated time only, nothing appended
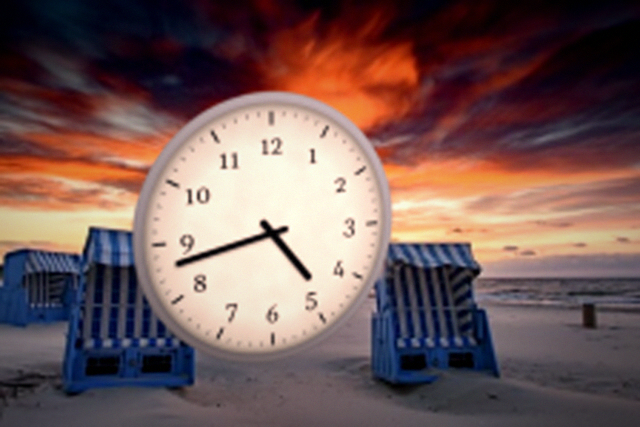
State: h=4 m=43
